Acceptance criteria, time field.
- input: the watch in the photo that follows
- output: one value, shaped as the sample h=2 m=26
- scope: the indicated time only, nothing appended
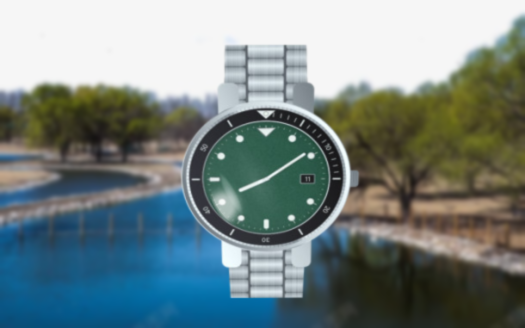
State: h=8 m=9
